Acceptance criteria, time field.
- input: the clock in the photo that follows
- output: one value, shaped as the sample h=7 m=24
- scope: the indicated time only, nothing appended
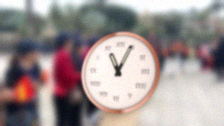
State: h=11 m=4
